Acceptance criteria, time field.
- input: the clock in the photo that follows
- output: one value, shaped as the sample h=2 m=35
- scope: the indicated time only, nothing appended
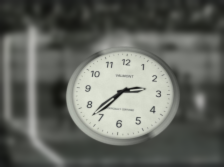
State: h=2 m=37
